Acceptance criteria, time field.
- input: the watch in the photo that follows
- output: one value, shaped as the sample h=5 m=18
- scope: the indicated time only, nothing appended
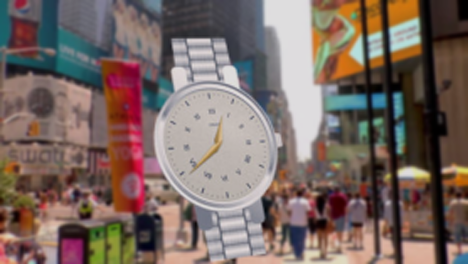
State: h=12 m=39
